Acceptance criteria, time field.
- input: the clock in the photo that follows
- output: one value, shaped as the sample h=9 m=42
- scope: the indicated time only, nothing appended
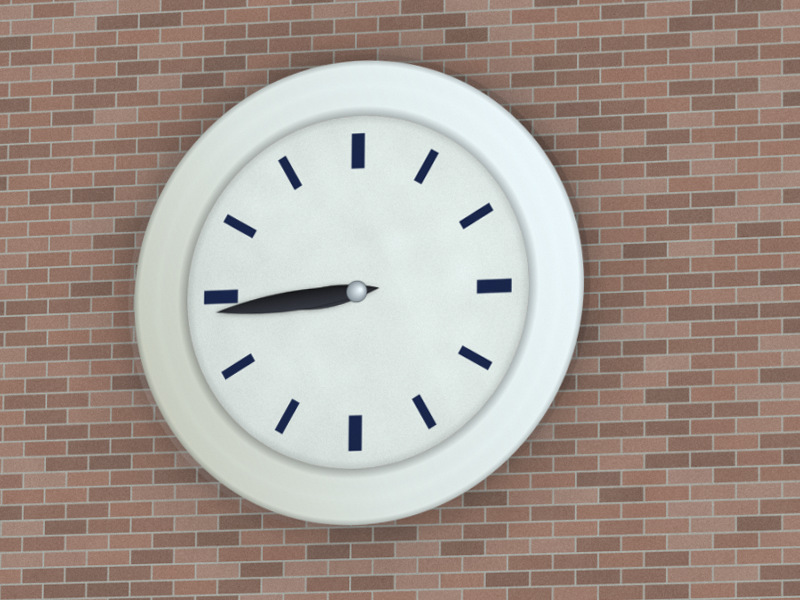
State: h=8 m=44
